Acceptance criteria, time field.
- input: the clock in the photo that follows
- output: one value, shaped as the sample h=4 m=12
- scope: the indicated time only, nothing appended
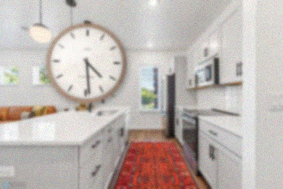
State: h=4 m=29
